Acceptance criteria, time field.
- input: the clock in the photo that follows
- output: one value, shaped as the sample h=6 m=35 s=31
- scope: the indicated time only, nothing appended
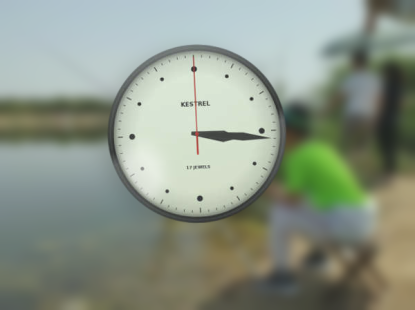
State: h=3 m=16 s=0
